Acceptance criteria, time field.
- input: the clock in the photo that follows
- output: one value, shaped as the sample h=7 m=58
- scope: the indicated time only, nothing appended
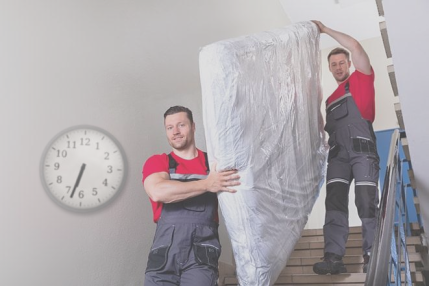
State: h=6 m=33
